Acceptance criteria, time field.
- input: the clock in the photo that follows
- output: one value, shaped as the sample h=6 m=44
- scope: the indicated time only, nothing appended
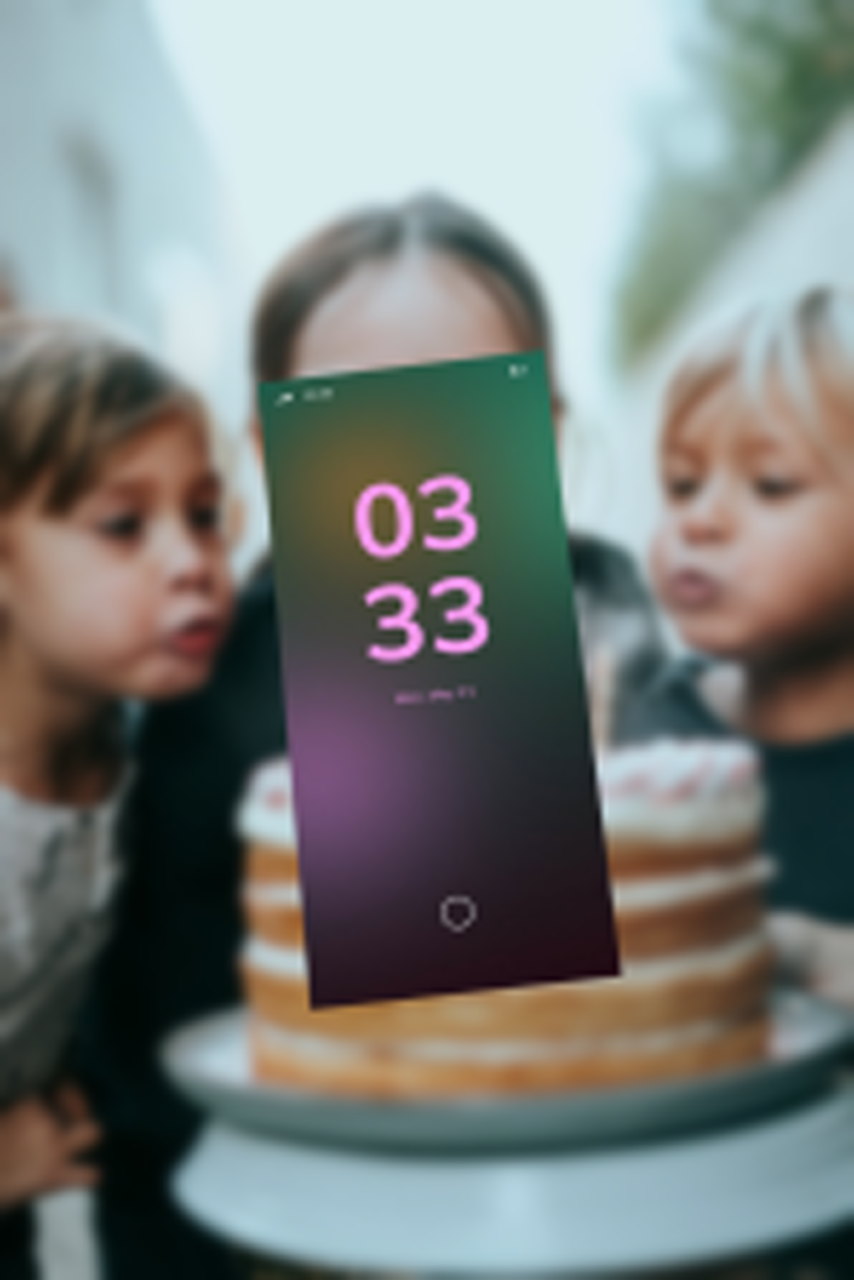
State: h=3 m=33
